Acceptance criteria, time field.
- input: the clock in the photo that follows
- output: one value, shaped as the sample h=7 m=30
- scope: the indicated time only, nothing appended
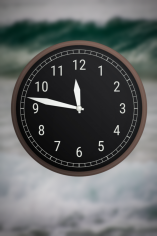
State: h=11 m=47
